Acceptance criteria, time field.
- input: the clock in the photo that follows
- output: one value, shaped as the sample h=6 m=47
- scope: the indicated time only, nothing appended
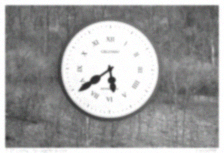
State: h=5 m=39
